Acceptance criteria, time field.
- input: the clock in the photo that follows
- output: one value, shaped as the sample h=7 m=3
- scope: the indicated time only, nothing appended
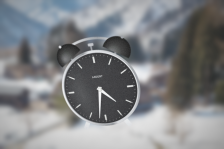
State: h=4 m=32
